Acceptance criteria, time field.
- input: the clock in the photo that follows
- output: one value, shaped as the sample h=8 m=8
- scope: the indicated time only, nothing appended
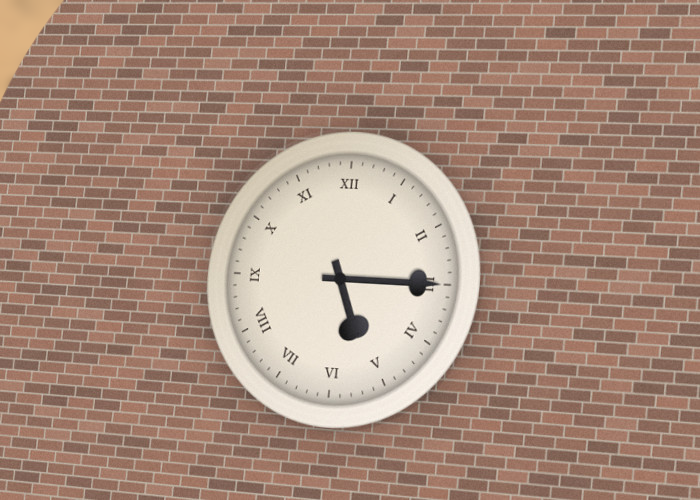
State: h=5 m=15
